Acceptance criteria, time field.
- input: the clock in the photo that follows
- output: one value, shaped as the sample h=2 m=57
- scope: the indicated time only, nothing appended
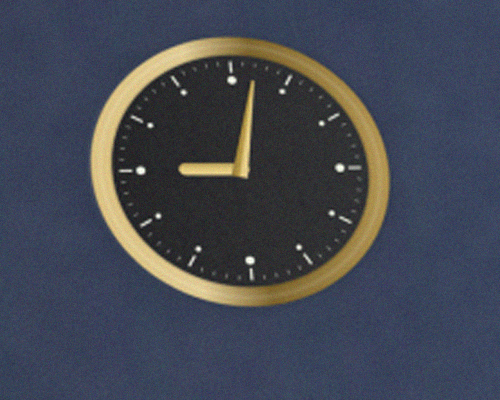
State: h=9 m=2
